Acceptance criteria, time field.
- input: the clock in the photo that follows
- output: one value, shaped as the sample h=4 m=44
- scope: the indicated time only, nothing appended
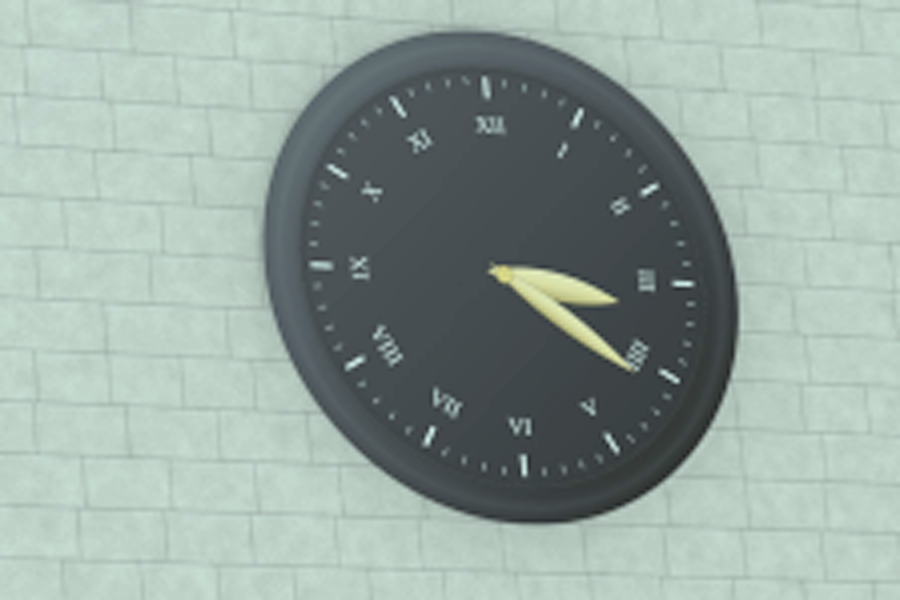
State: h=3 m=21
